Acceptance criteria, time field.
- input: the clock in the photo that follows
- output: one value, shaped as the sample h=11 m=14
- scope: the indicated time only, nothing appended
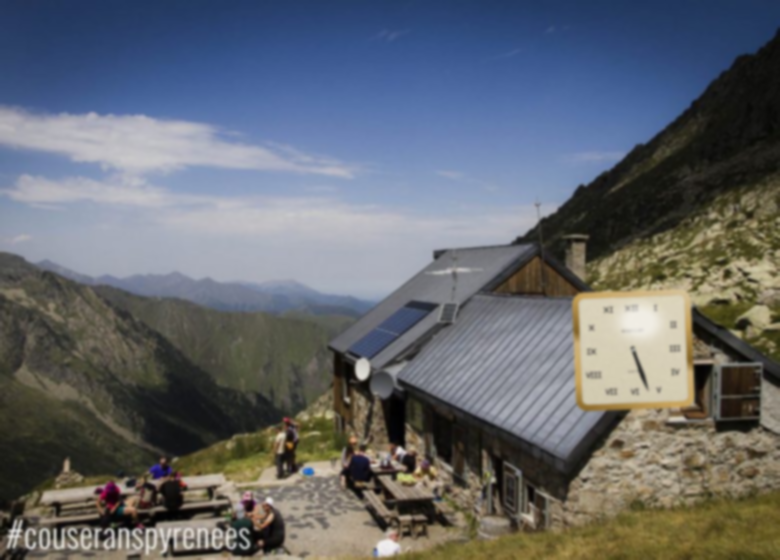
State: h=5 m=27
